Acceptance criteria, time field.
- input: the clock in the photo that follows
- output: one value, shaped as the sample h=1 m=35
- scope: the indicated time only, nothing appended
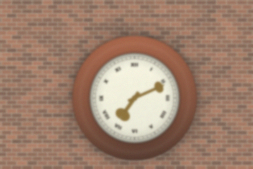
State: h=7 m=11
